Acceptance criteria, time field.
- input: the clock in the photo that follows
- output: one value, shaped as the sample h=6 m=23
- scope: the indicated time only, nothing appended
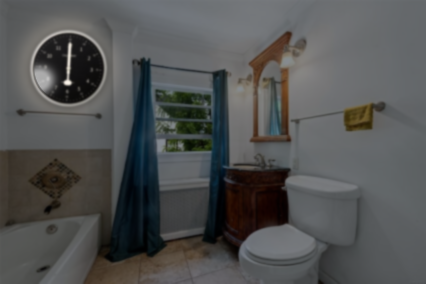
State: h=6 m=0
